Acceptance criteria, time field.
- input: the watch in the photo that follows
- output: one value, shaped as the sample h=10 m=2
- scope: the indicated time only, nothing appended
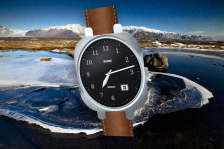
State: h=7 m=13
